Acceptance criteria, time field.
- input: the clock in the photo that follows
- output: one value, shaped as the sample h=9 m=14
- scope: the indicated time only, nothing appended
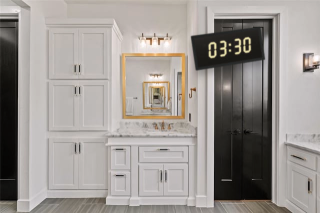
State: h=3 m=30
